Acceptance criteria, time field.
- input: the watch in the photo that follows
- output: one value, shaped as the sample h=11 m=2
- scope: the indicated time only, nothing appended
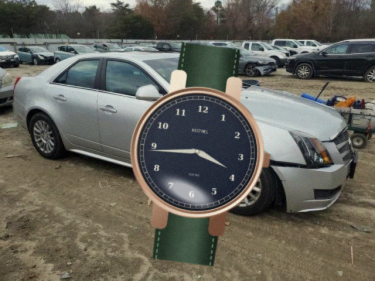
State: h=3 m=44
